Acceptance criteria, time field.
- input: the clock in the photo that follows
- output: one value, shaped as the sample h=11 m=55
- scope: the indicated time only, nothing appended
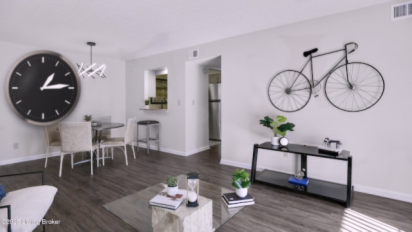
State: h=1 m=14
